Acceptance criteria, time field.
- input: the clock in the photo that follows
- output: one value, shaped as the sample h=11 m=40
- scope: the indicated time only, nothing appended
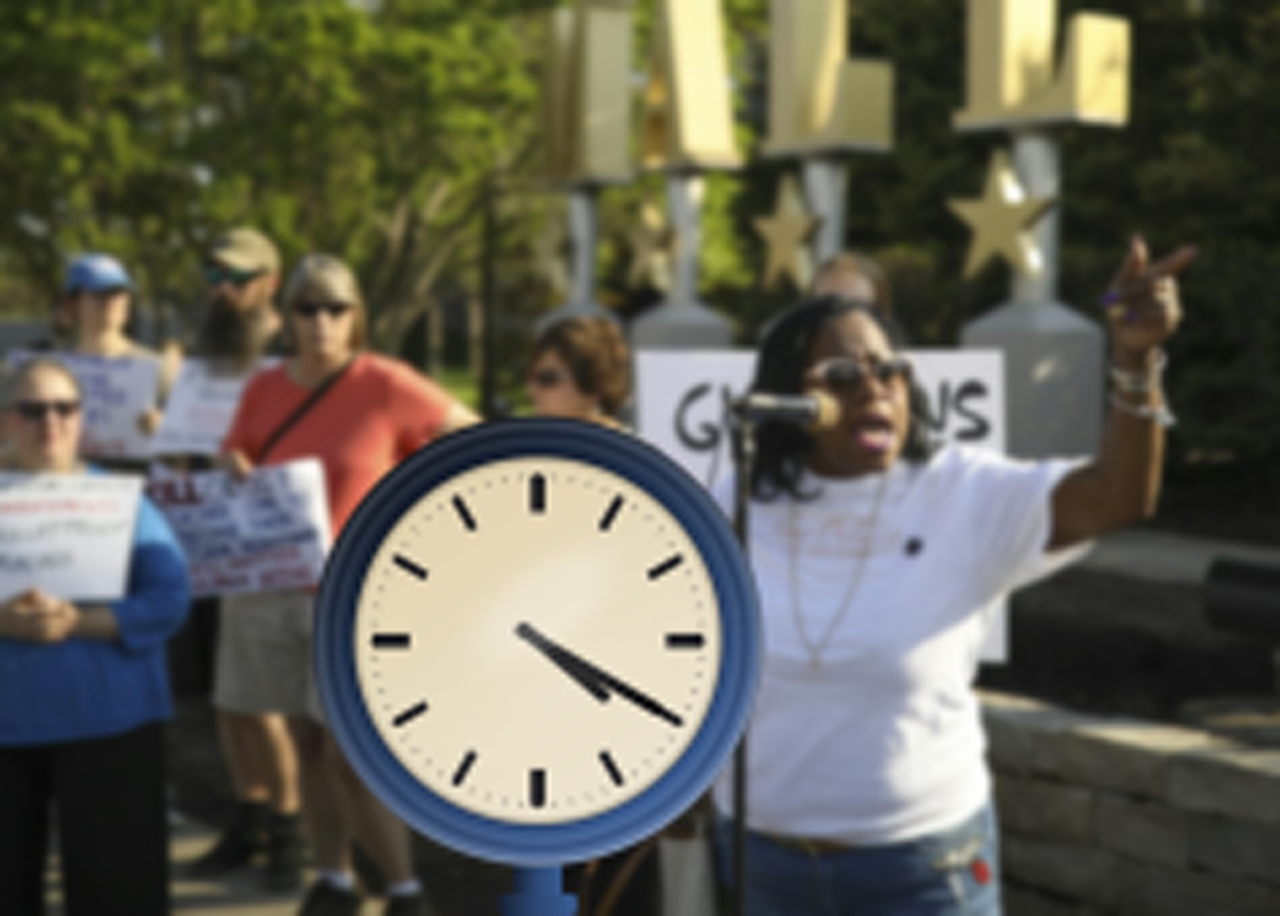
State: h=4 m=20
